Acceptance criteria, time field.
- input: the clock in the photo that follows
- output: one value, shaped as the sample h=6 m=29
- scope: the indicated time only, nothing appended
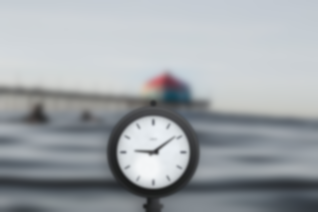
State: h=9 m=9
